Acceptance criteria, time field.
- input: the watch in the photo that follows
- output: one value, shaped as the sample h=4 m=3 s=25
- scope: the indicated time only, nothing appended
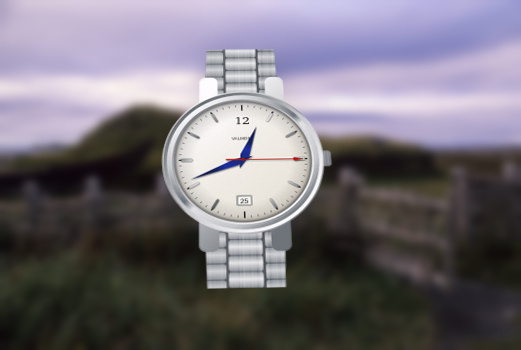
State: h=12 m=41 s=15
